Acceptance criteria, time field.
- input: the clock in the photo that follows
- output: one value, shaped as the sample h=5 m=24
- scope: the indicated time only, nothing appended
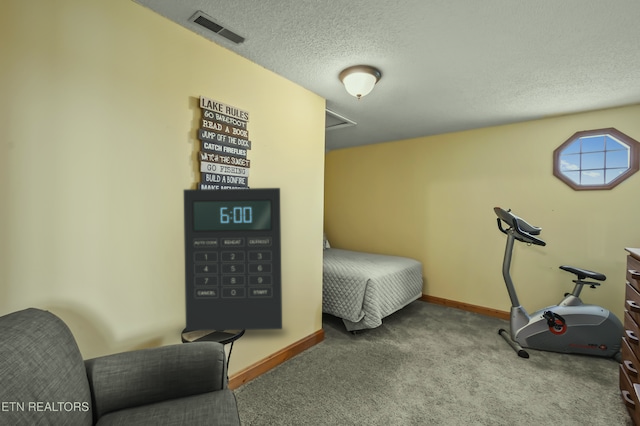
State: h=6 m=0
